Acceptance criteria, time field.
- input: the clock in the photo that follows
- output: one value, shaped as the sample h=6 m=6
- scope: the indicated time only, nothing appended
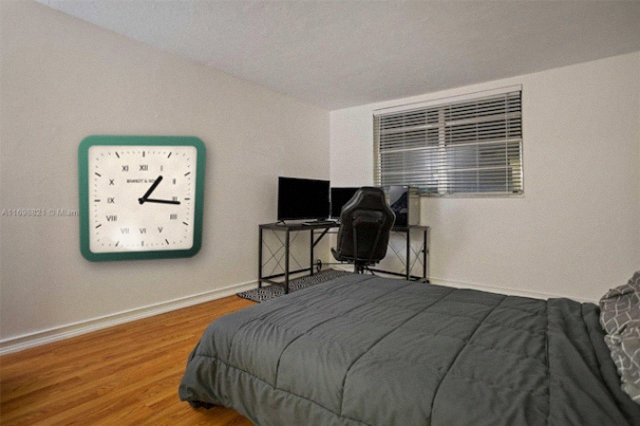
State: h=1 m=16
